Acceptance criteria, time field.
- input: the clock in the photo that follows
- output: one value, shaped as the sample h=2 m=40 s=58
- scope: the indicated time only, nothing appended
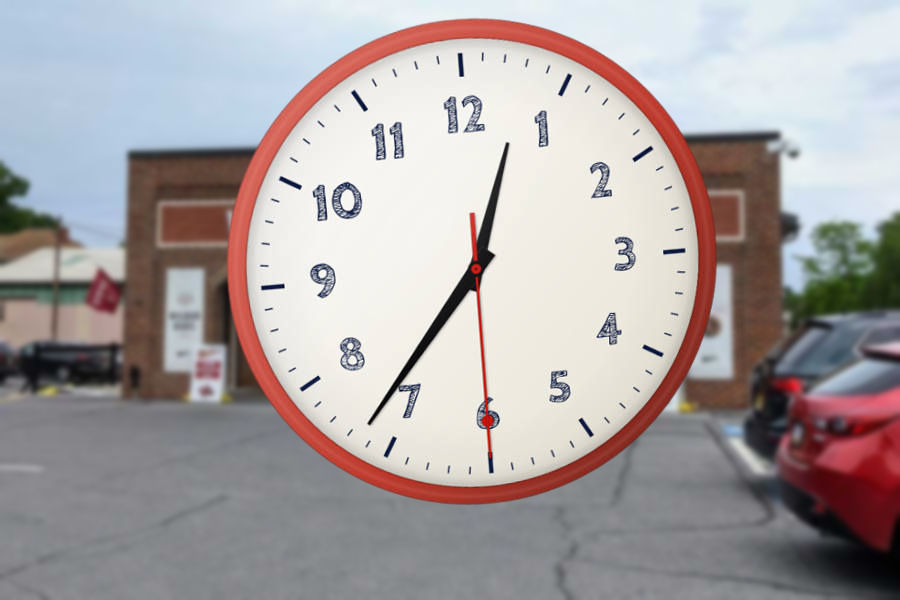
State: h=12 m=36 s=30
